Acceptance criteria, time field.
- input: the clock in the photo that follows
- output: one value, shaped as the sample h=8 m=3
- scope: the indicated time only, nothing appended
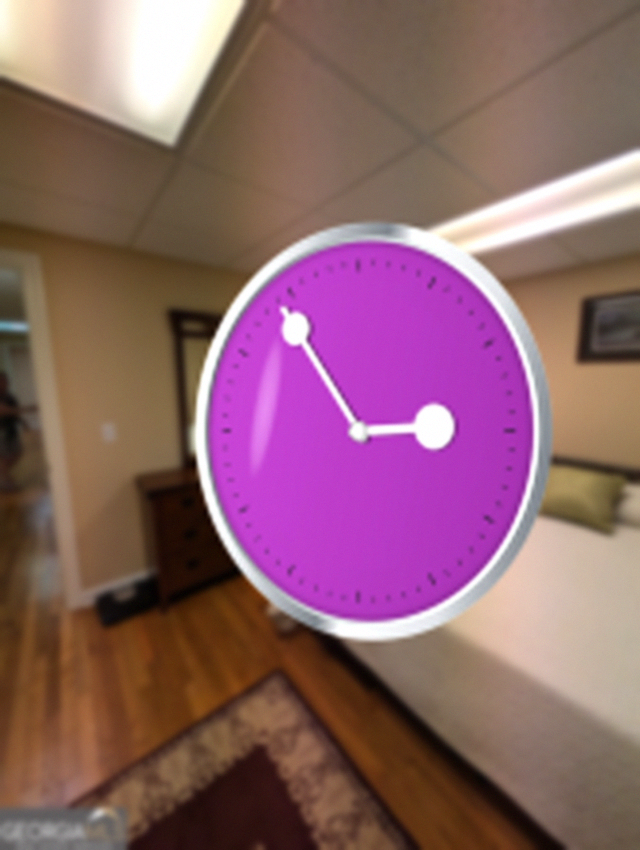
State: h=2 m=54
